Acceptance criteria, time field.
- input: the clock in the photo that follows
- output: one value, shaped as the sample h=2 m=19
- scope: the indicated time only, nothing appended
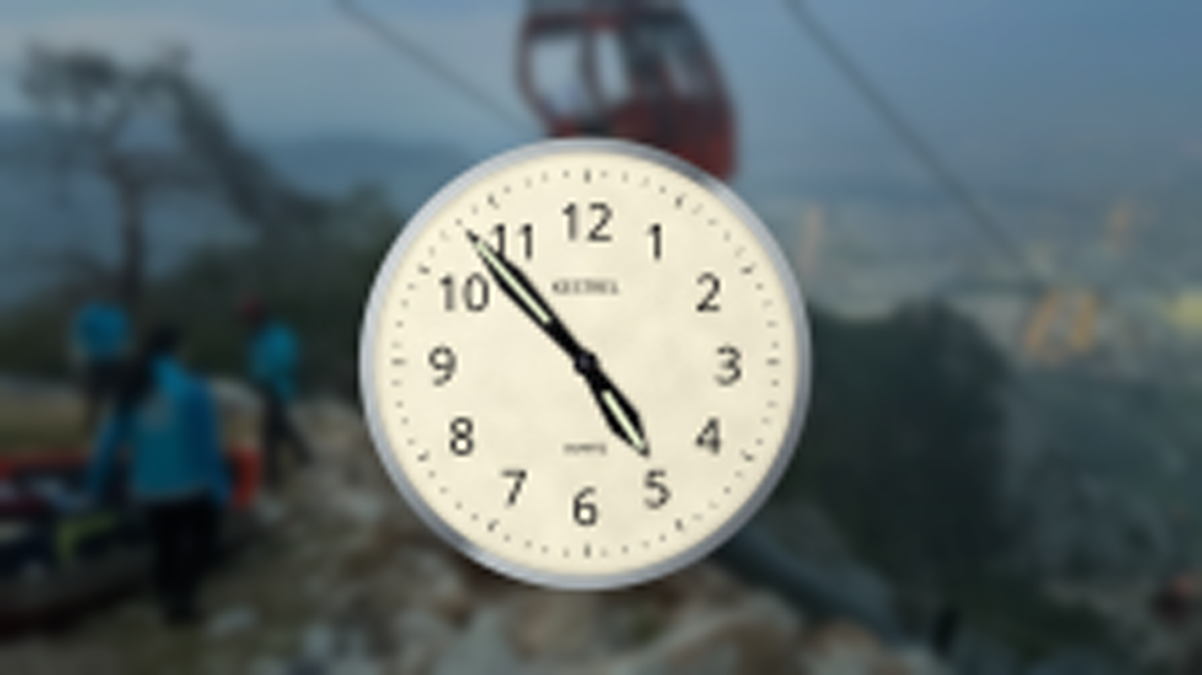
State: h=4 m=53
